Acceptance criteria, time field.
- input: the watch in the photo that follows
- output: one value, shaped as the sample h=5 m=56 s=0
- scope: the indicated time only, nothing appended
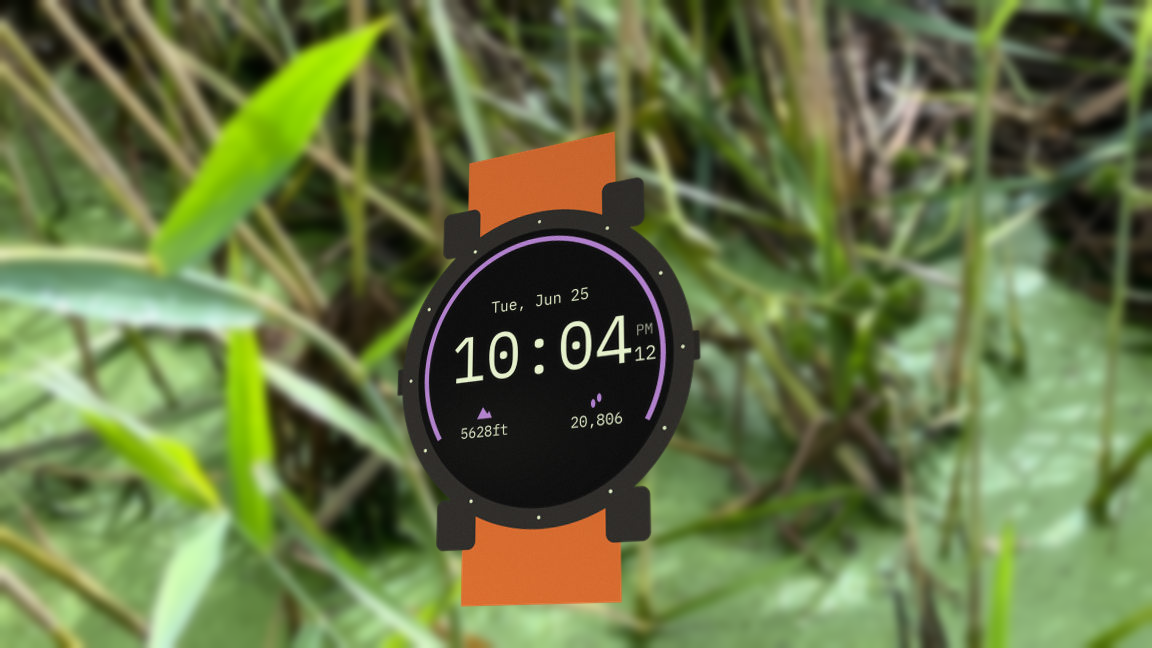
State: h=10 m=4 s=12
